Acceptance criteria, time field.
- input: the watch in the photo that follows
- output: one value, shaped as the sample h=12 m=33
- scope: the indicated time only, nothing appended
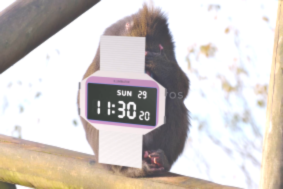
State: h=11 m=30
